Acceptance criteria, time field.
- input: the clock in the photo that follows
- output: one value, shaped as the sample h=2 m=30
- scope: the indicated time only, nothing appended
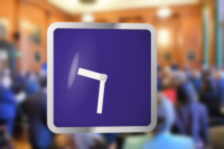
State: h=9 m=31
